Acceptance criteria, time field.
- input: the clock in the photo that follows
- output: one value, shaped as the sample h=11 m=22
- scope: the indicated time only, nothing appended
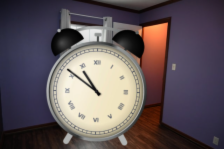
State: h=10 m=51
